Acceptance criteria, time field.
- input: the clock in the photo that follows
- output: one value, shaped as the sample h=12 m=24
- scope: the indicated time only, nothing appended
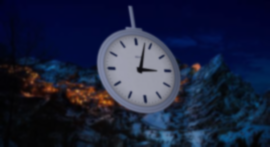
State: h=3 m=3
